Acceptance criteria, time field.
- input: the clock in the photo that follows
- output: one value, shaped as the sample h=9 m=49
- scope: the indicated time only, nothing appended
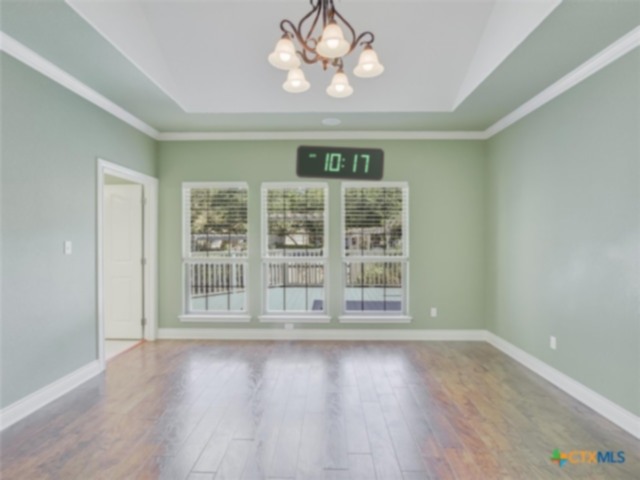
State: h=10 m=17
